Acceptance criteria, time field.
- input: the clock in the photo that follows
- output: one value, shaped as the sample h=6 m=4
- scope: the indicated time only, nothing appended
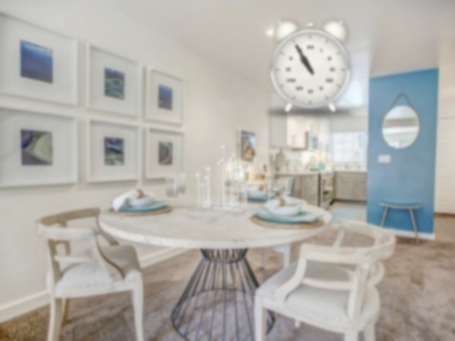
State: h=10 m=55
